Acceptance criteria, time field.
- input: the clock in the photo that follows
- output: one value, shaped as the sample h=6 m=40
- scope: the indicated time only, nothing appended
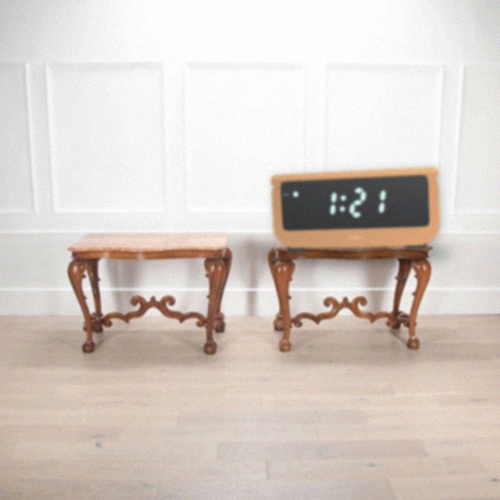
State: h=1 m=21
